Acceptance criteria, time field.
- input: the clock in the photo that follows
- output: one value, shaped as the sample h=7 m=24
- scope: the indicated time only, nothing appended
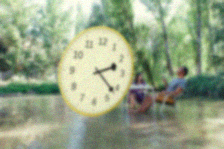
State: h=2 m=22
